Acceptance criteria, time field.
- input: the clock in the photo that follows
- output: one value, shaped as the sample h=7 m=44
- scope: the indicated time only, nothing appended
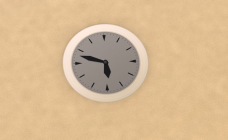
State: h=5 m=48
